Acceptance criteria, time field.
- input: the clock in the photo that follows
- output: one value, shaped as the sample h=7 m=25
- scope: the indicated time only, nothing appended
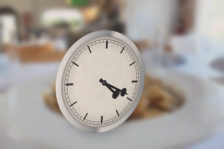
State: h=4 m=19
